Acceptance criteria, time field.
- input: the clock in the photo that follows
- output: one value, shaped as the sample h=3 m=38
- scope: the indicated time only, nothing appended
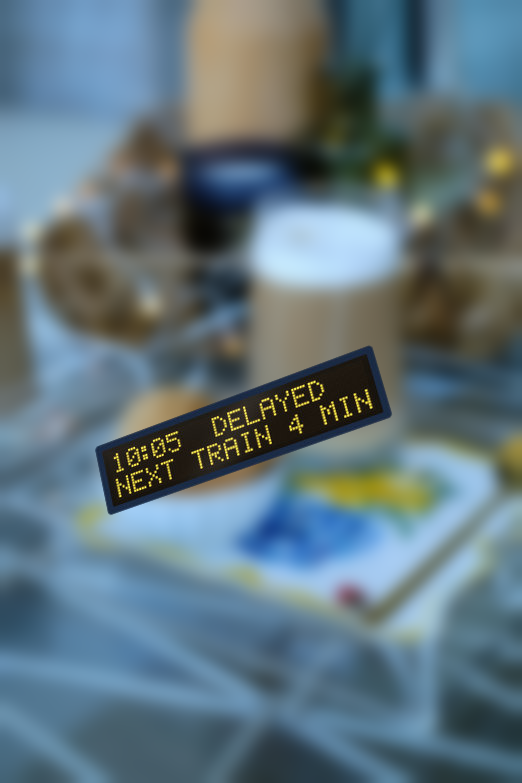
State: h=10 m=5
